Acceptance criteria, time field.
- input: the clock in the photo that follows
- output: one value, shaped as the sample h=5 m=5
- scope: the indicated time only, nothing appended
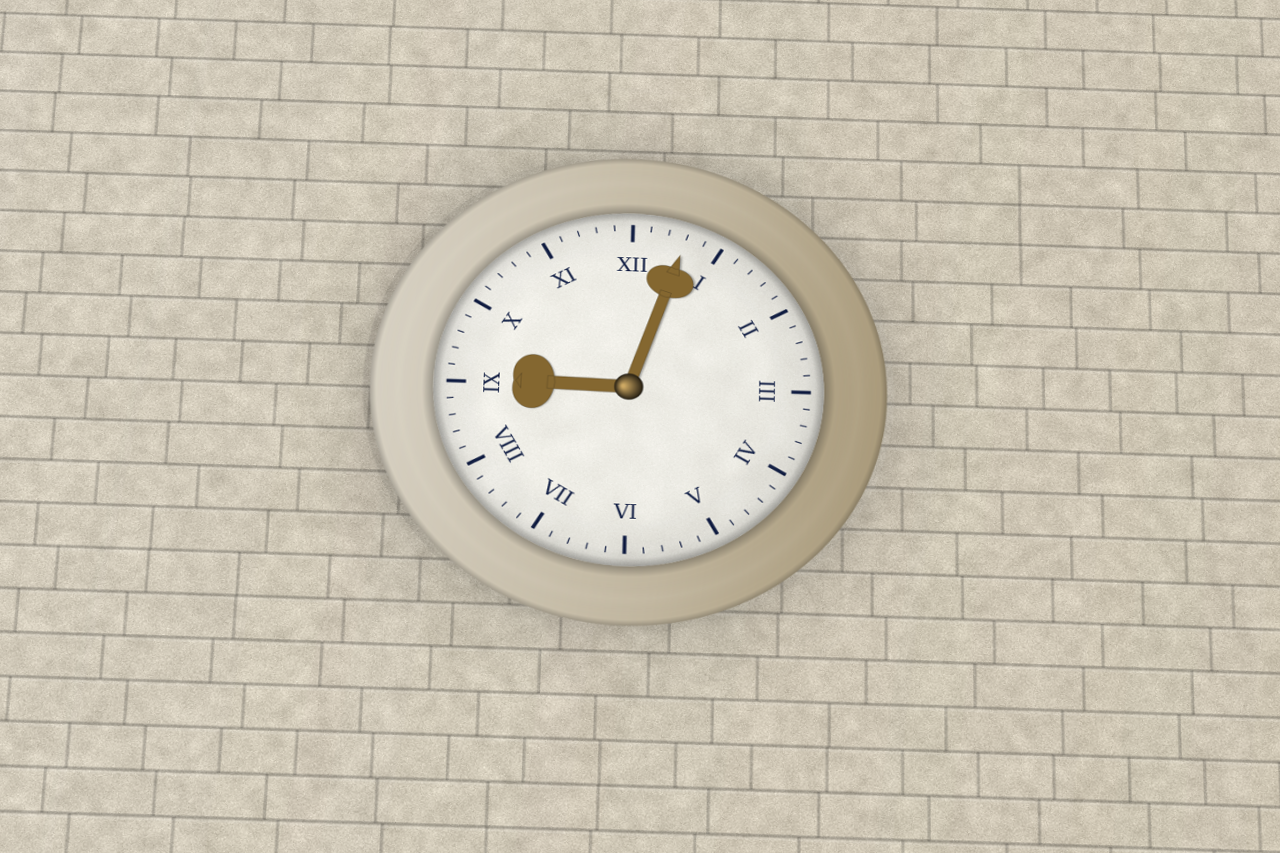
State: h=9 m=3
